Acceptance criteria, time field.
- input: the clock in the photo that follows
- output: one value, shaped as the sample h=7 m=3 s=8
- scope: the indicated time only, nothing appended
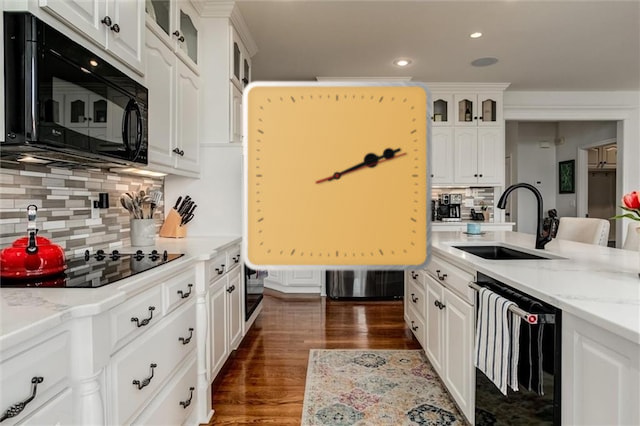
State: h=2 m=11 s=12
